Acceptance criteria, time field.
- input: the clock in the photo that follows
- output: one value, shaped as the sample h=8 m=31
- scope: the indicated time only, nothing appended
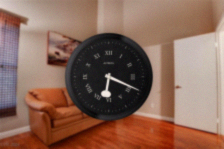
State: h=6 m=19
